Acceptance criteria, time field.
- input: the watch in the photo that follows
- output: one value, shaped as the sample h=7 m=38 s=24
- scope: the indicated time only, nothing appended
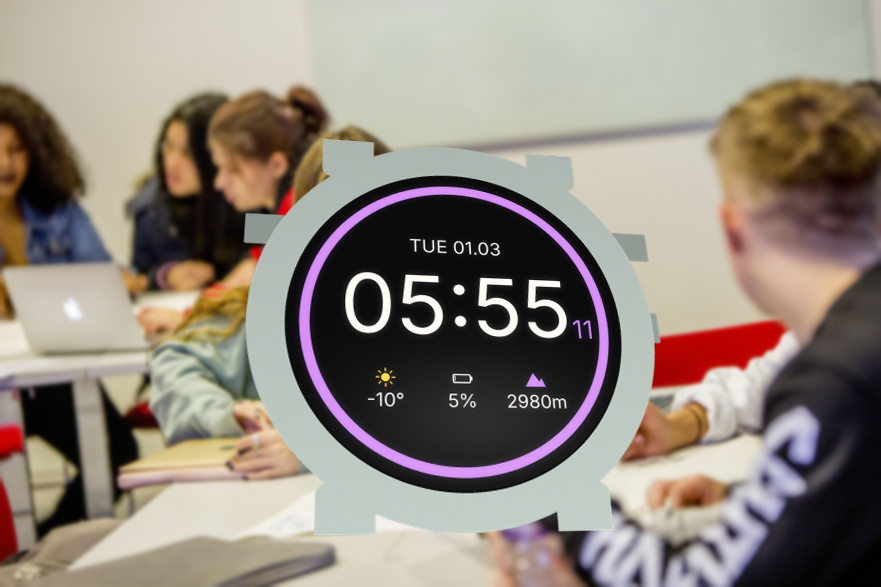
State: h=5 m=55 s=11
